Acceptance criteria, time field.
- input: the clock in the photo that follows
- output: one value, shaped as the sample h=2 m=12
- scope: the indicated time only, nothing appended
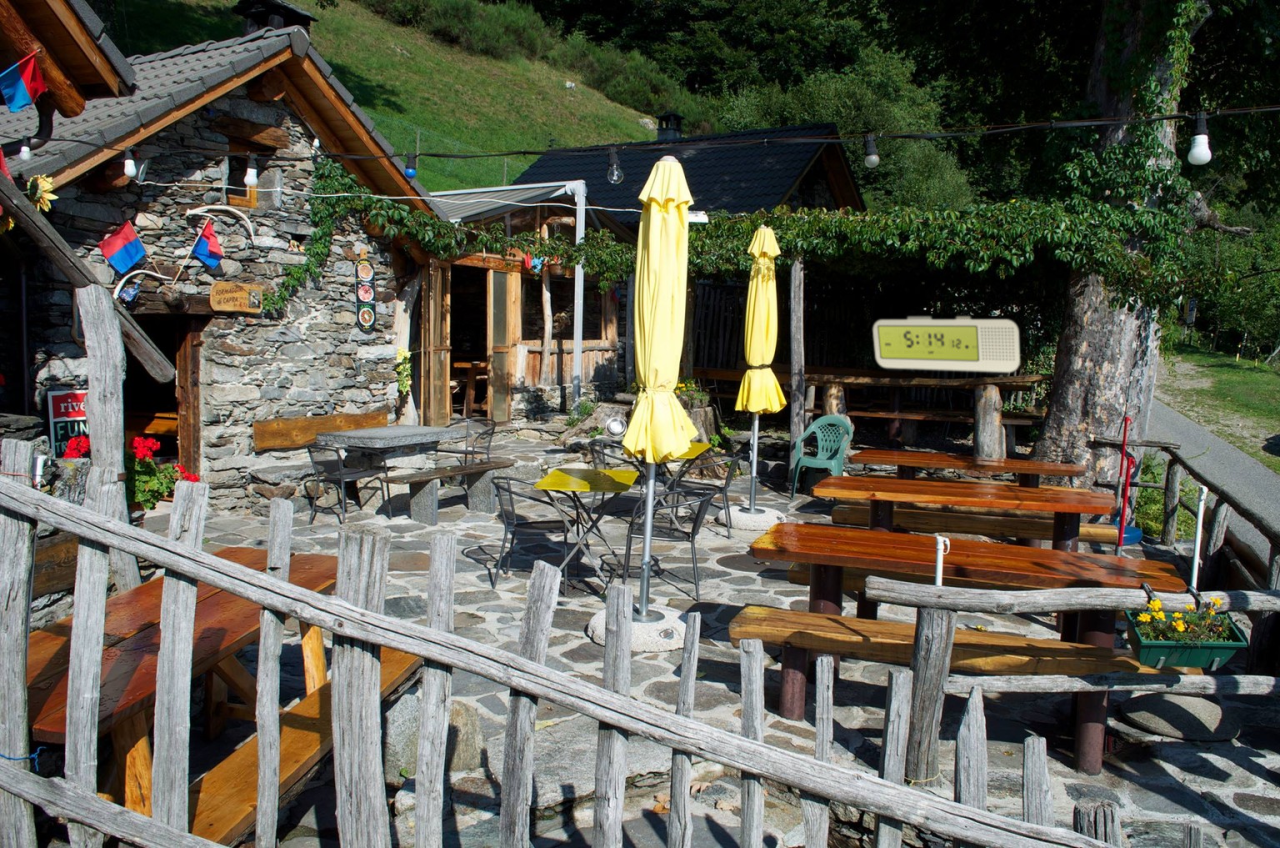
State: h=5 m=14
